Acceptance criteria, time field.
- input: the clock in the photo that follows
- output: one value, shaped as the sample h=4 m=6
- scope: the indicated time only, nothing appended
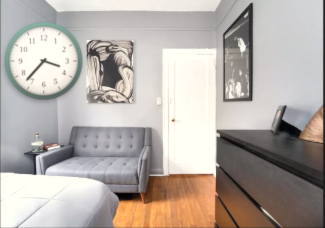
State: h=3 m=37
